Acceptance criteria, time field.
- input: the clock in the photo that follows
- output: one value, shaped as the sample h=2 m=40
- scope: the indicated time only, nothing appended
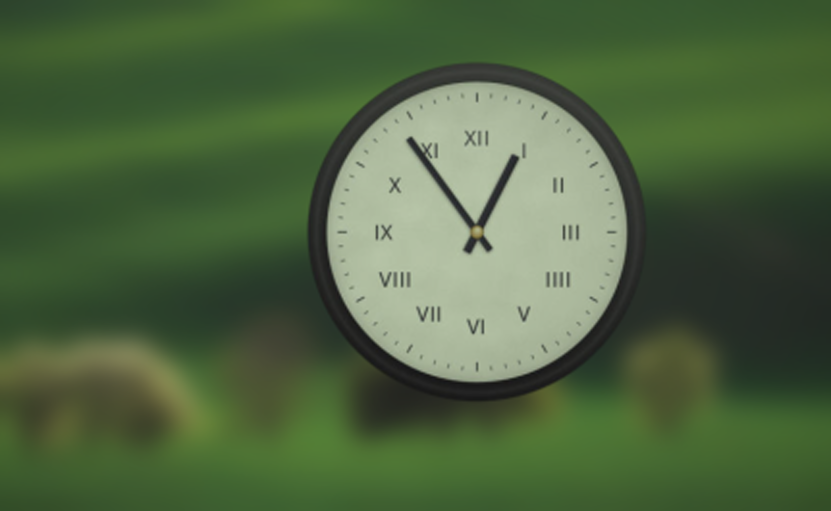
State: h=12 m=54
